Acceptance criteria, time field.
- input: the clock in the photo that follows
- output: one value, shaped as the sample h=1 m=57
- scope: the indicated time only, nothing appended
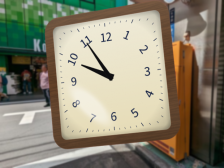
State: h=9 m=55
